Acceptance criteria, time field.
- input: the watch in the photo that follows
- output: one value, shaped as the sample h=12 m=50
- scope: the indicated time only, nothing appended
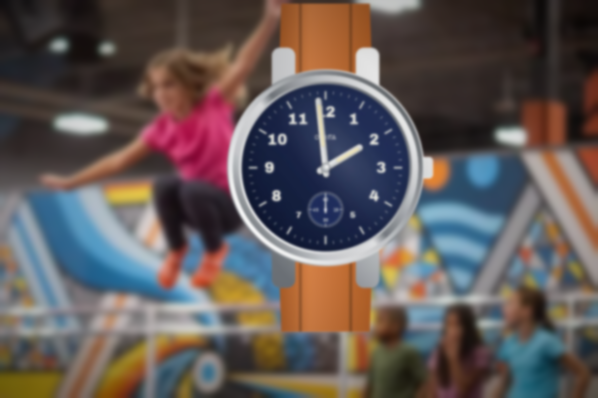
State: h=1 m=59
